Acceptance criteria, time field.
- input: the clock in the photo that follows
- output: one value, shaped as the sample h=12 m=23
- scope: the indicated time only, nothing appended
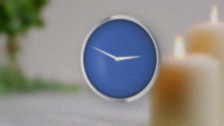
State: h=2 m=49
